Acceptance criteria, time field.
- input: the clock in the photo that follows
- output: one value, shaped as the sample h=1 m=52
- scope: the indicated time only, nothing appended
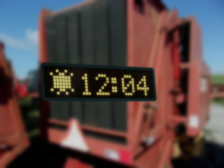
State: h=12 m=4
